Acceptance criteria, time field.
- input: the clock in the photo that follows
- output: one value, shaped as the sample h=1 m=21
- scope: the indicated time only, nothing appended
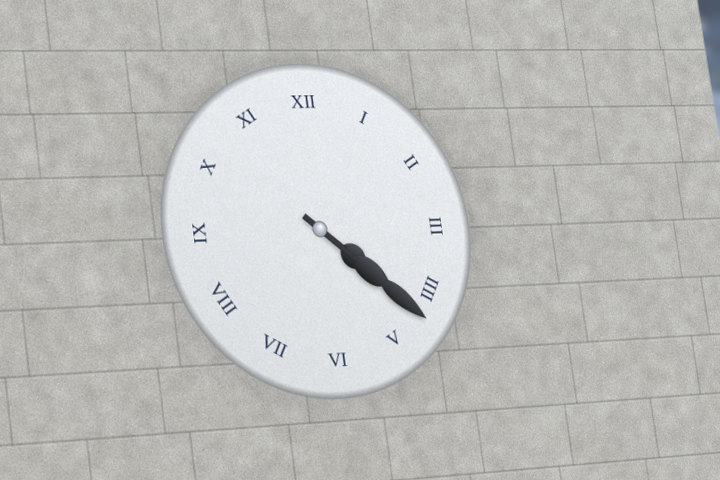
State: h=4 m=22
